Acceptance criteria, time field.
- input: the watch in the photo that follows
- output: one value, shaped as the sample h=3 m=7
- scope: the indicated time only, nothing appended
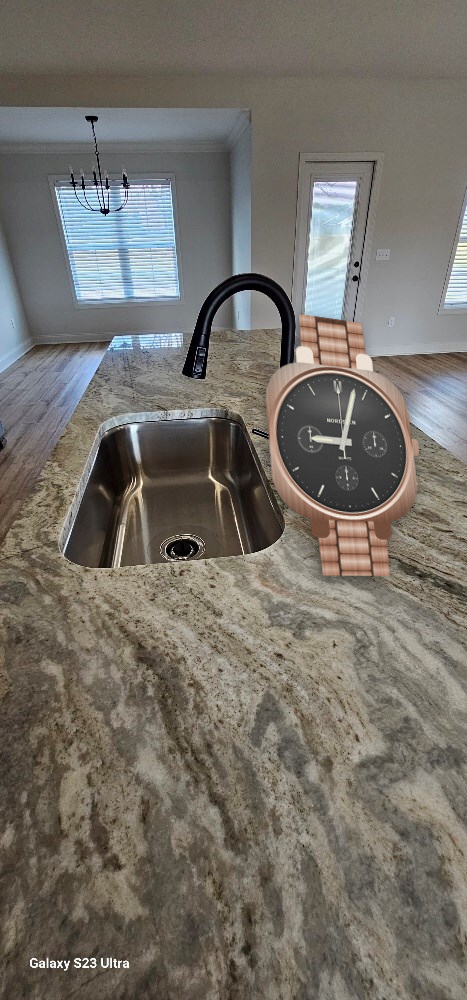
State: h=9 m=3
